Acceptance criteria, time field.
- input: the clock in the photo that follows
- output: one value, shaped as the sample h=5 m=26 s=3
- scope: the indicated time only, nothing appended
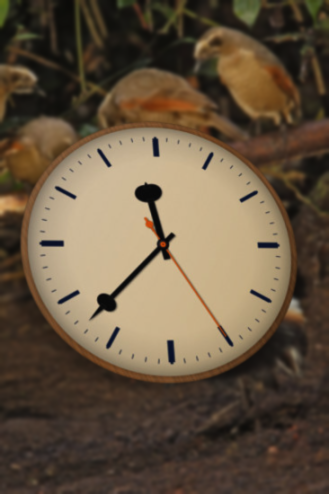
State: h=11 m=37 s=25
